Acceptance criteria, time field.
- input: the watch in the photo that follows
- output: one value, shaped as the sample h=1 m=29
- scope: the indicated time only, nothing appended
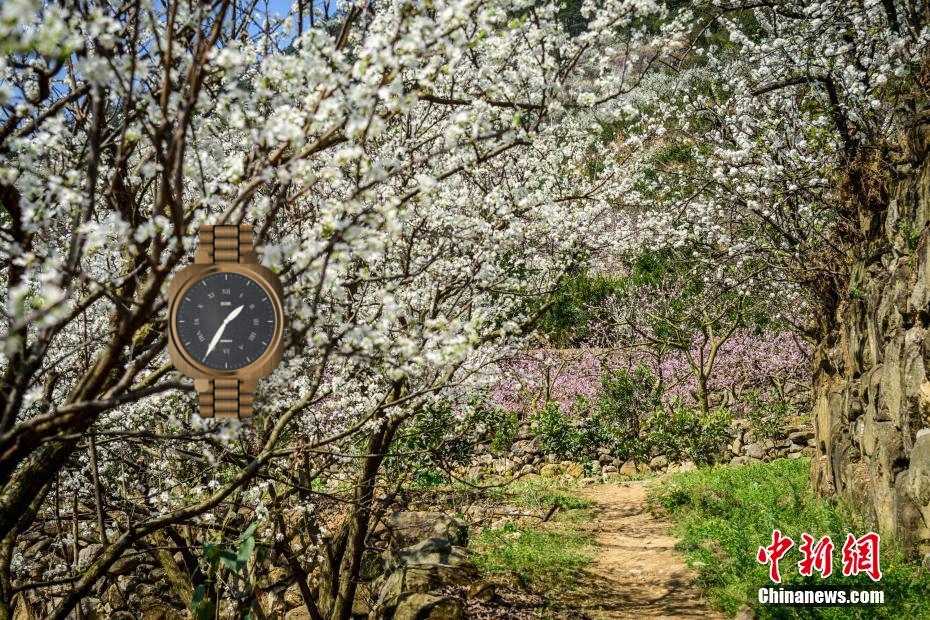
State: h=1 m=35
